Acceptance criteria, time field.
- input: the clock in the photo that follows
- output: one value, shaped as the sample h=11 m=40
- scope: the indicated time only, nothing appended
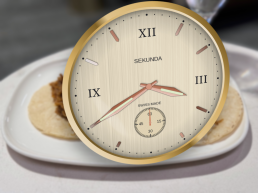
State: h=3 m=40
